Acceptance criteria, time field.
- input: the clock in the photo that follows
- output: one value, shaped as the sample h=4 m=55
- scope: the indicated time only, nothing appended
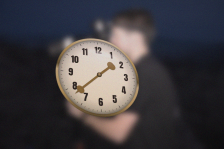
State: h=1 m=38
